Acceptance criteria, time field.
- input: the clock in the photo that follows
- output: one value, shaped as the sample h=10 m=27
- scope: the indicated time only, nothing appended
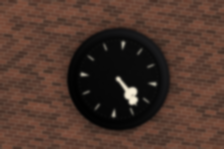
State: h=4 m=23
